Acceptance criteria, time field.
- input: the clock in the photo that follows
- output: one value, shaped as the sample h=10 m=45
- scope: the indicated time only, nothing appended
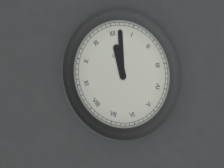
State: h=12 m=2
